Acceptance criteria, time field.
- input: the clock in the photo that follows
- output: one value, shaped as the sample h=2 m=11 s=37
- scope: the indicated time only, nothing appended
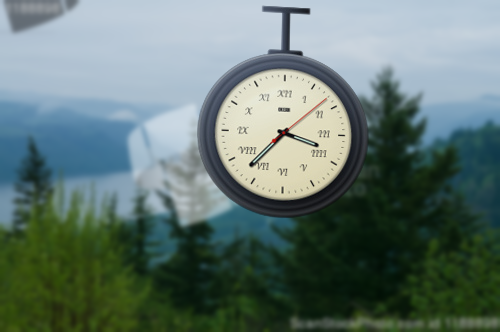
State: h=3 m=37 s=8
